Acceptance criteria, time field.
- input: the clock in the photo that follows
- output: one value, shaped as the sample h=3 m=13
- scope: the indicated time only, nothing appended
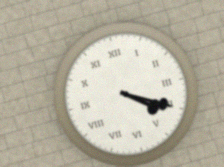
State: h=4 m=20
